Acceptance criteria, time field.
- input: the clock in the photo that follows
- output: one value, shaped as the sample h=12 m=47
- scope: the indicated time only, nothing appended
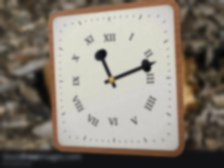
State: h=11 m=12
